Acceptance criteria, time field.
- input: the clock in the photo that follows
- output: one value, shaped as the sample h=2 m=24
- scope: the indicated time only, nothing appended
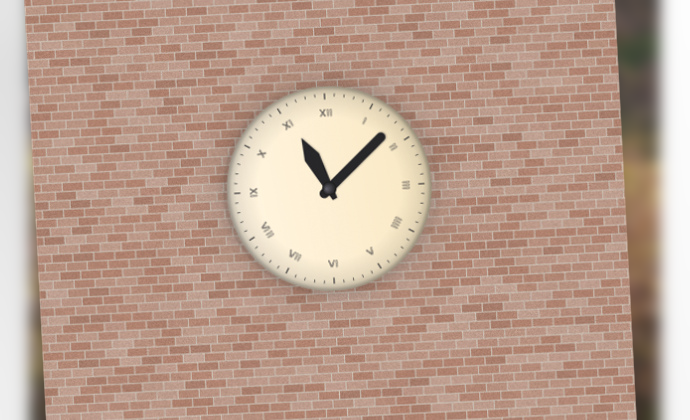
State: h=11 m=8
